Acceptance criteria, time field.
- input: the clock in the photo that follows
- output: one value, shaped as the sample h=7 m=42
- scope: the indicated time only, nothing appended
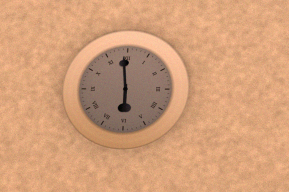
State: h=5 m=59
